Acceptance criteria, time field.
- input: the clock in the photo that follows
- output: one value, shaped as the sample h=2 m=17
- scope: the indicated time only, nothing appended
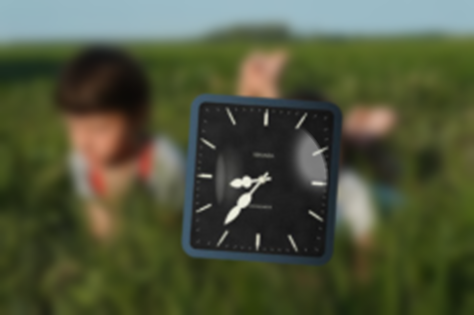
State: h=8 m=36
